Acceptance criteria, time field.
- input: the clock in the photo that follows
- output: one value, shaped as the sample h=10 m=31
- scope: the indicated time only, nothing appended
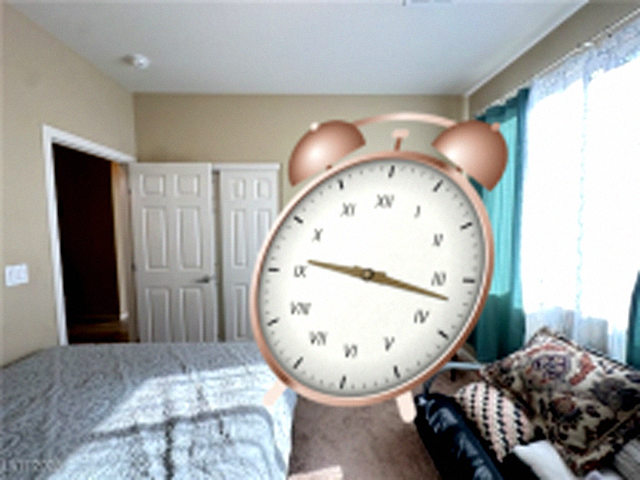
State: h=9 m=17
